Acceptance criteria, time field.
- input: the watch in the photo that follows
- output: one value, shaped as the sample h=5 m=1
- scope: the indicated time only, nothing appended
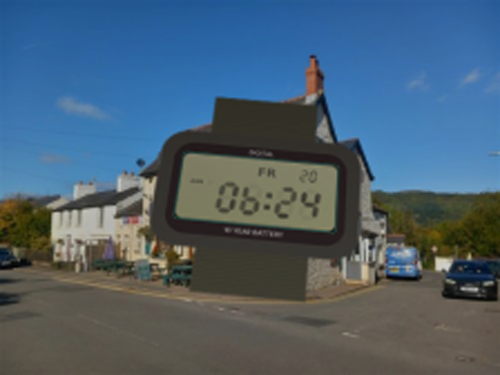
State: h=6 m=24
